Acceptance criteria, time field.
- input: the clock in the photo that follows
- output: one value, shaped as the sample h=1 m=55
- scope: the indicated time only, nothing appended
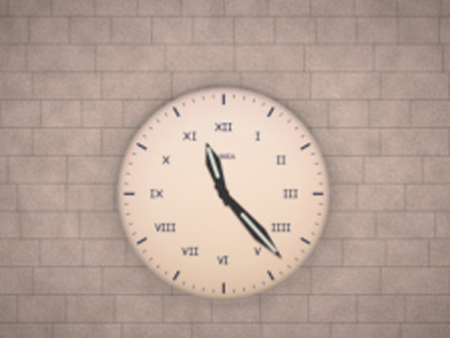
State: h=11 m=23
